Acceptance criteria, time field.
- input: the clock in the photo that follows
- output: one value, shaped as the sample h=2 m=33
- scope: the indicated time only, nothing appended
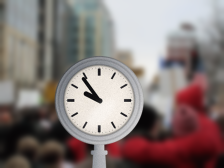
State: h=9 m=54
